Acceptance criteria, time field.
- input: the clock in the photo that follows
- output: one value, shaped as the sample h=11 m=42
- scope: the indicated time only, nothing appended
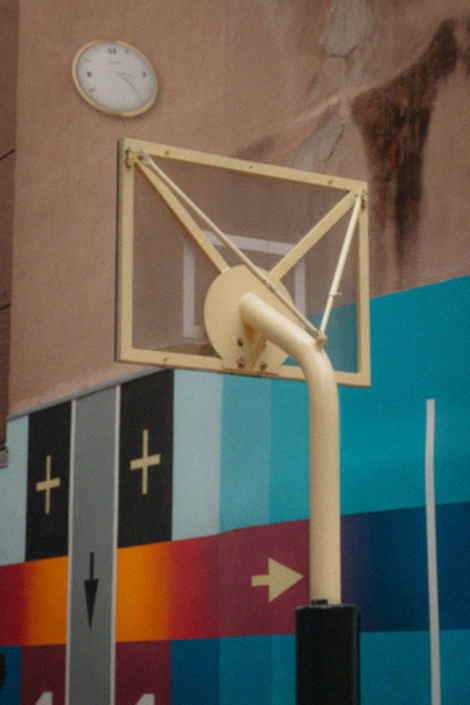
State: h=3 m=24
